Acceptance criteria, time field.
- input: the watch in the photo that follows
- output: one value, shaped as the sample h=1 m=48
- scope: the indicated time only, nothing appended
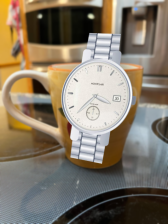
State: h=3 m=37
